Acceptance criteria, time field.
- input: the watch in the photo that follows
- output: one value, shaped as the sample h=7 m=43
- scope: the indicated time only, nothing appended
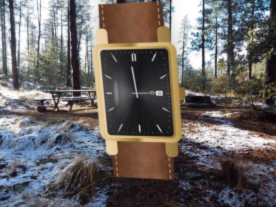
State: h=2 m=59
